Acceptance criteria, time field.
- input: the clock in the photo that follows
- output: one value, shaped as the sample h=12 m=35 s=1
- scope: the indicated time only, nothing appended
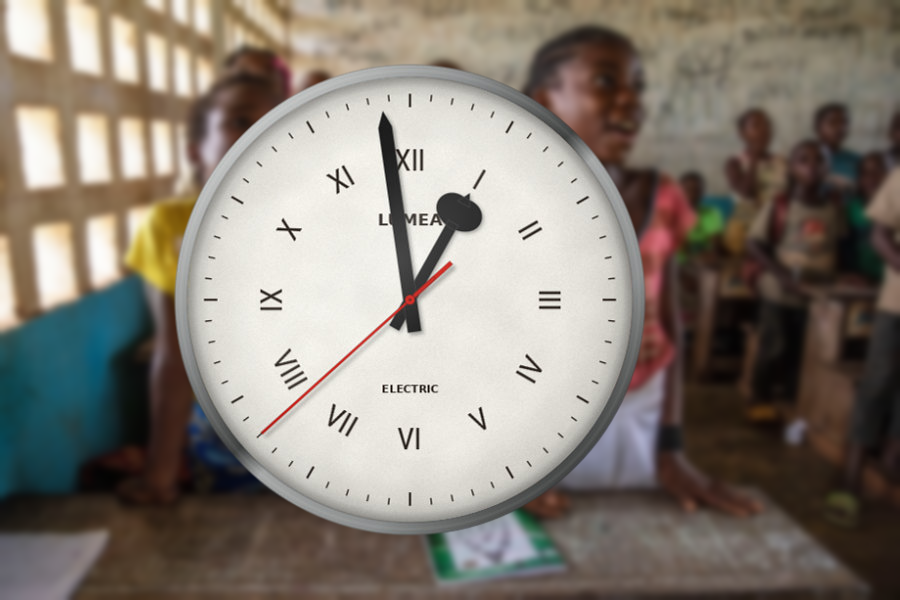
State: h=12 m=58 s=38
